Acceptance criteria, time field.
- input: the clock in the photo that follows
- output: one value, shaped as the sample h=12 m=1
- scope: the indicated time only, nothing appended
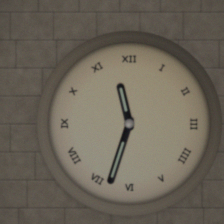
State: h=11 m=33
